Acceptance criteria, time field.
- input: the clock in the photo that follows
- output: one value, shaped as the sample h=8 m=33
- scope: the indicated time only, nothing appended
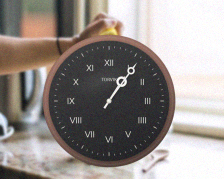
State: h=1 m=6
